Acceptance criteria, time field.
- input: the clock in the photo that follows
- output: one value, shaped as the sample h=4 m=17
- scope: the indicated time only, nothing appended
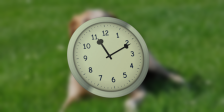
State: h=11 m=11
